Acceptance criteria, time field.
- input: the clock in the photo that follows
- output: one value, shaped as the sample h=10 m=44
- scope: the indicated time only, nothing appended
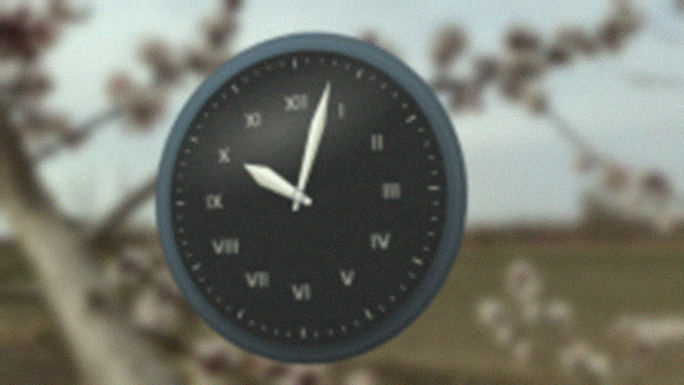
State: h=10 m=3
